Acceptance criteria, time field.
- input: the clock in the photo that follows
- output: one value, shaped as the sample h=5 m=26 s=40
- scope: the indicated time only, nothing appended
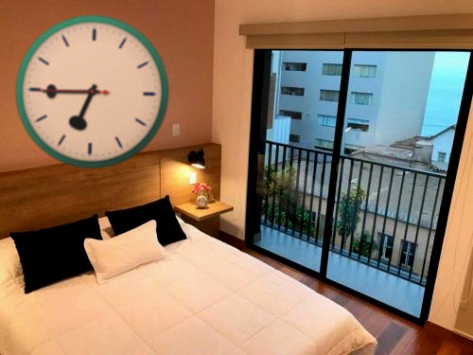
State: h=6 m=44 s=45
